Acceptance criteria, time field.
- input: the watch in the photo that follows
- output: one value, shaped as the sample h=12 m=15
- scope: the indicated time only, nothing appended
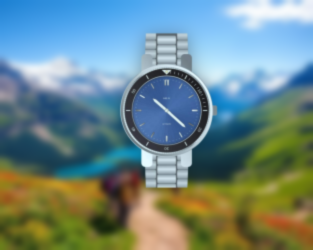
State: h=10 m=22
